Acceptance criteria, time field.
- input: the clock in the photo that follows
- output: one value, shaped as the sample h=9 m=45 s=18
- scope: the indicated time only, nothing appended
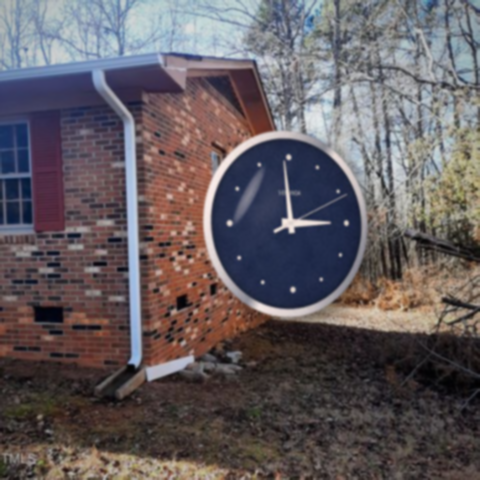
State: h=2 m=59 s=11
